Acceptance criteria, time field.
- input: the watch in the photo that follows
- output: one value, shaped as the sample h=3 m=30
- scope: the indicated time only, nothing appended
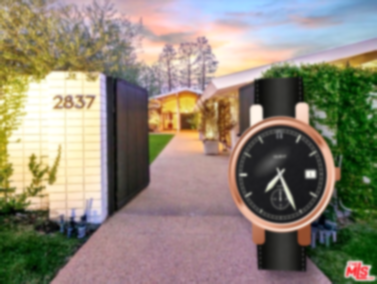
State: h=7 m=26
